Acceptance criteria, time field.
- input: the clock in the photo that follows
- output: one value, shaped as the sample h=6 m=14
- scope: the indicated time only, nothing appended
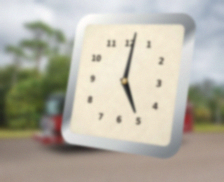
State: h=5 m=1
